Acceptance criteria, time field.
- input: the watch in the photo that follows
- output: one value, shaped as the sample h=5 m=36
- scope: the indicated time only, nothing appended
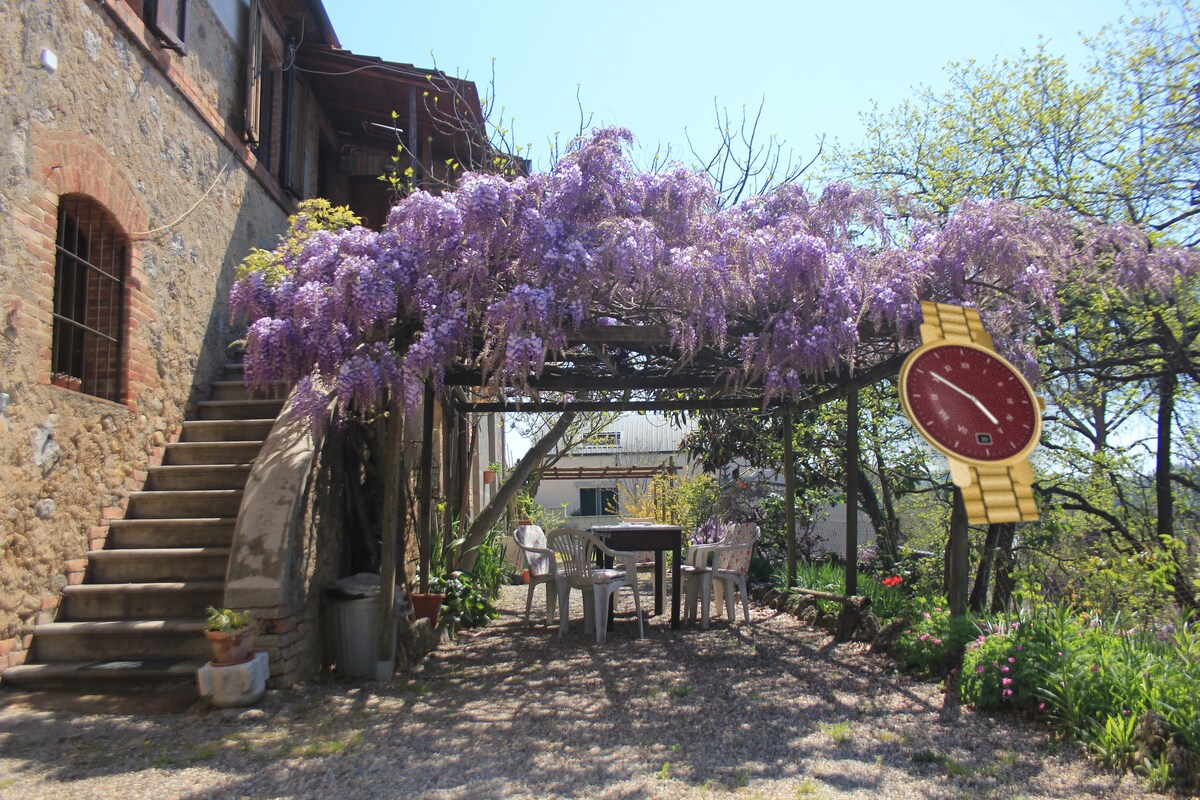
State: h=4 m=51
